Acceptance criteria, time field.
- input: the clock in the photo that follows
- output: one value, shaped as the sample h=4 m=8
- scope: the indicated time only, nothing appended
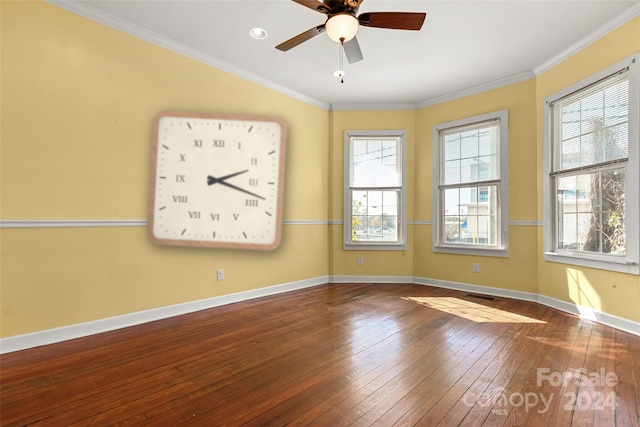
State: h=2 m=18
